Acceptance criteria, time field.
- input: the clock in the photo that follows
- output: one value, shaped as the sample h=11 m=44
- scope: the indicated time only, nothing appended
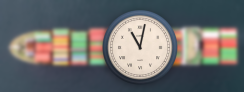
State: h=11 m=2
